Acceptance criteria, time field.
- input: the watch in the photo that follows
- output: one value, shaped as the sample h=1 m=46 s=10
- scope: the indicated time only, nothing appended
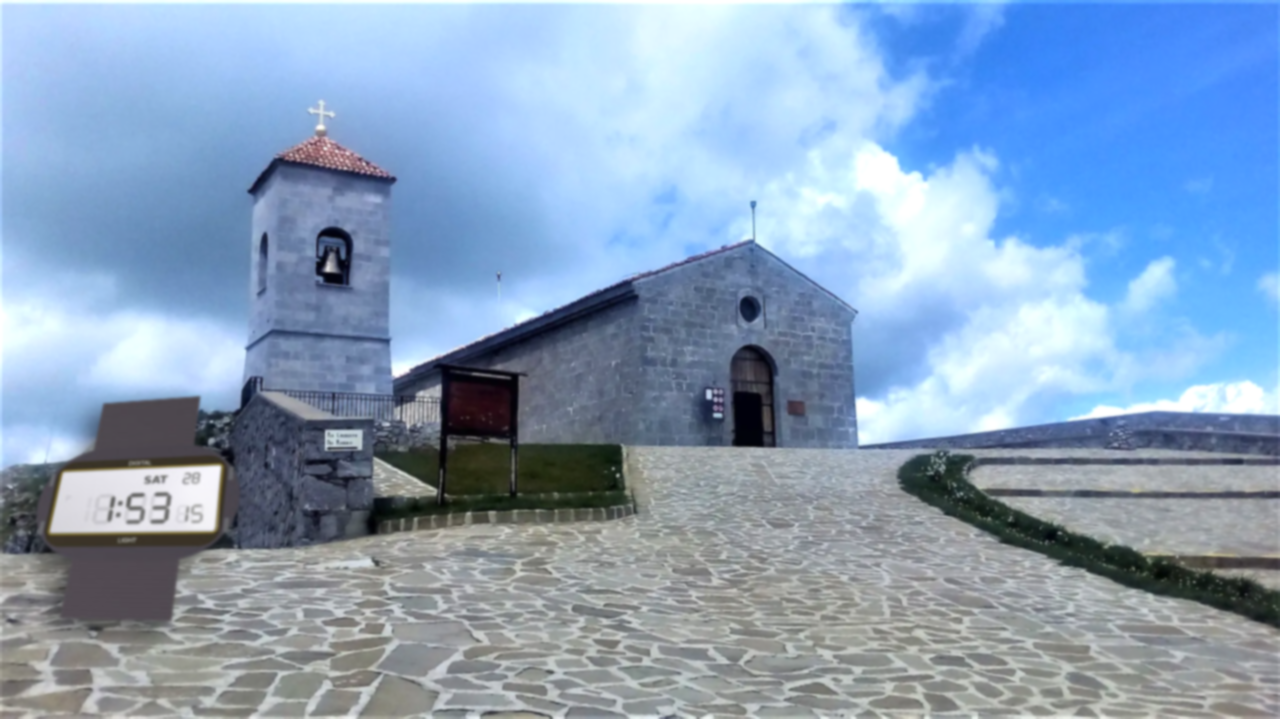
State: h=1 m=53 s=15
